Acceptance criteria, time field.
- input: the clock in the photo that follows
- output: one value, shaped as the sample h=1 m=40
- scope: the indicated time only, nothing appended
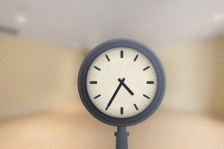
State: h=4 m=35
